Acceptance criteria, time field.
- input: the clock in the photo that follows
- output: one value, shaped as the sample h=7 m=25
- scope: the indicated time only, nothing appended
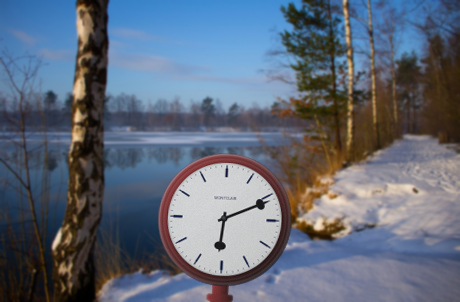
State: h=6 m=11
